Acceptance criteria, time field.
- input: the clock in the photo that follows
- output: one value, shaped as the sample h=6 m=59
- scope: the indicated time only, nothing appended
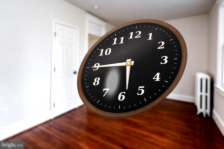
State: h=5 m=45
